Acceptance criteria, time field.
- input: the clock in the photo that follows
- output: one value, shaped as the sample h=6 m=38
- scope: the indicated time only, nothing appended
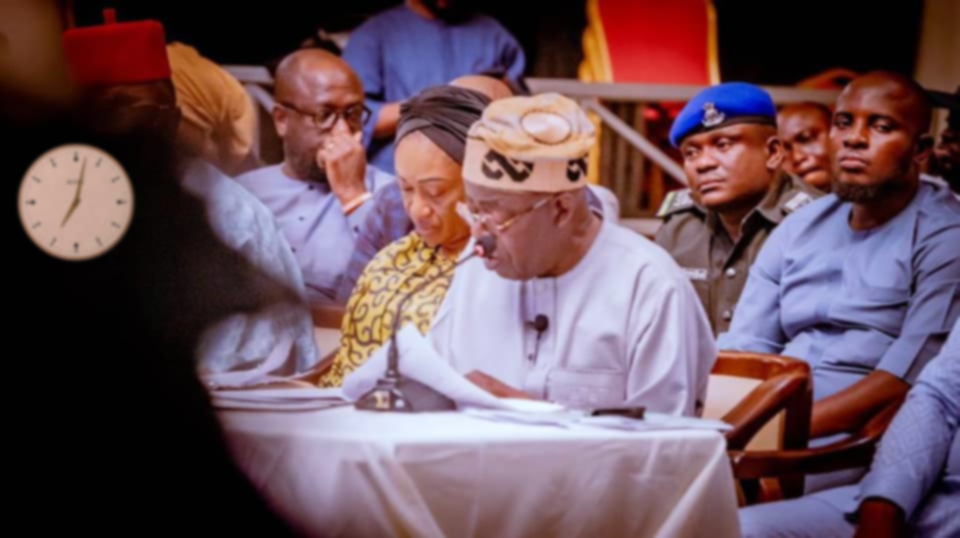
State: h=7 m=2
